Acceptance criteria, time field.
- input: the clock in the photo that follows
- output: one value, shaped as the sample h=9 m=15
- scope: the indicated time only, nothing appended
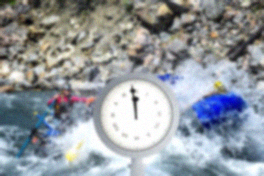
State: h=11 m=59
